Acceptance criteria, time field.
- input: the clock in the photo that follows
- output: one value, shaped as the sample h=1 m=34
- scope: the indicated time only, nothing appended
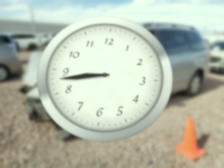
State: h=8 m=43
